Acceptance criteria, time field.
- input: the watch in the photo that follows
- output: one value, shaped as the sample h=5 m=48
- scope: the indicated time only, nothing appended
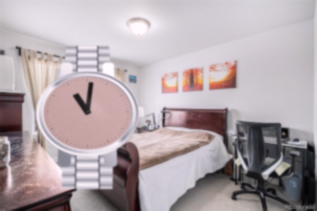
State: h=11 m=1
